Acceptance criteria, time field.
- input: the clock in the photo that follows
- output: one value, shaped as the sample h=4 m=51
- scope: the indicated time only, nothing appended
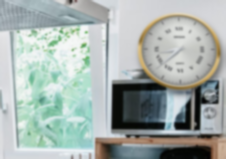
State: h=8 m=38
